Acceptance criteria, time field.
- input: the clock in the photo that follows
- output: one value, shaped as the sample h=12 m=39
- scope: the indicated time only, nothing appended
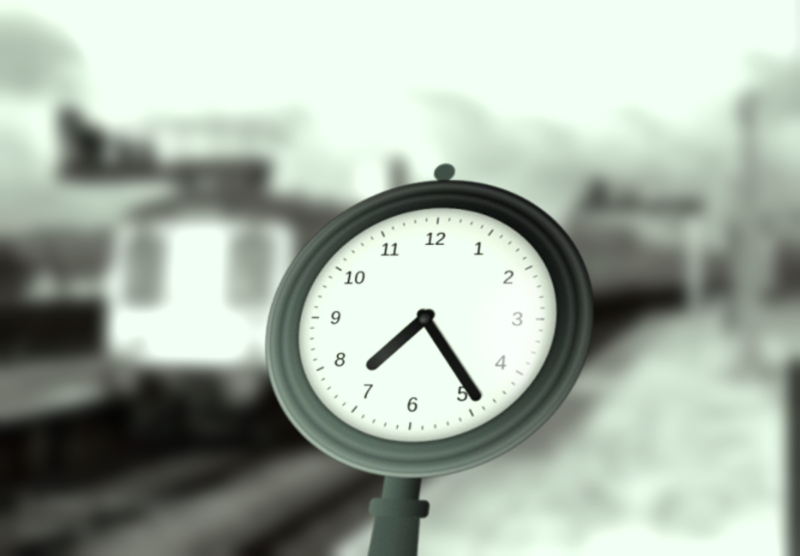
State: h=7 m=24
